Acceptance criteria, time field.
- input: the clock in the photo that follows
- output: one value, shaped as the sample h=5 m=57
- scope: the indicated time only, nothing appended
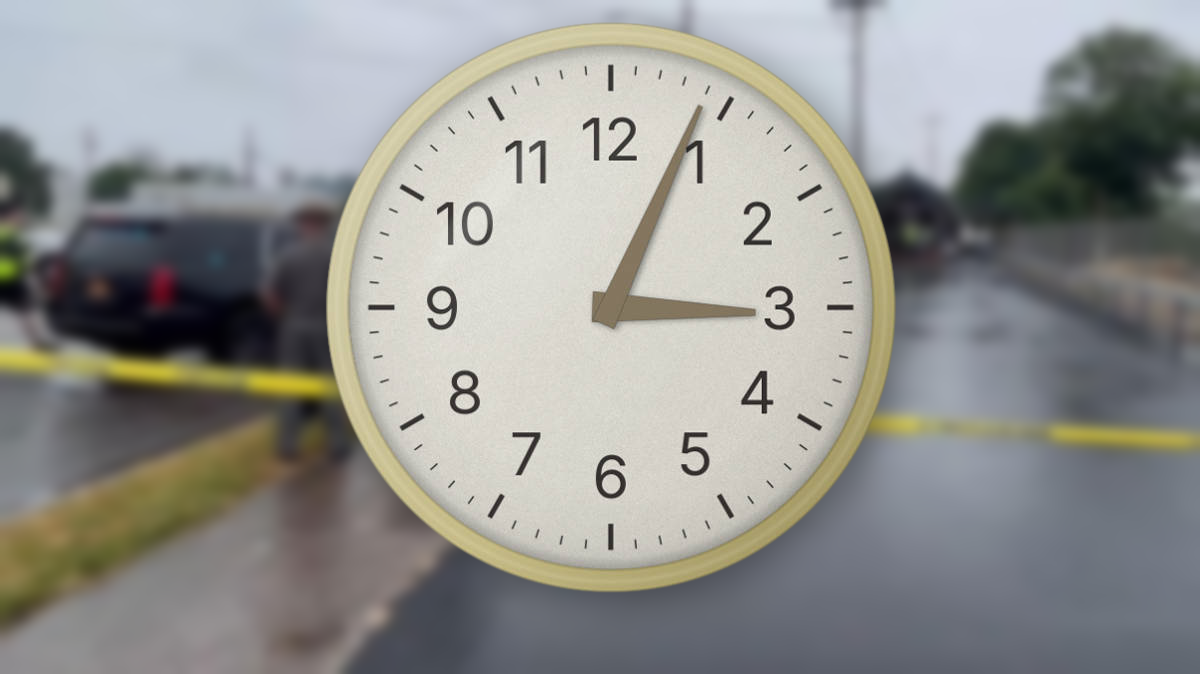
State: h=3 m=4
